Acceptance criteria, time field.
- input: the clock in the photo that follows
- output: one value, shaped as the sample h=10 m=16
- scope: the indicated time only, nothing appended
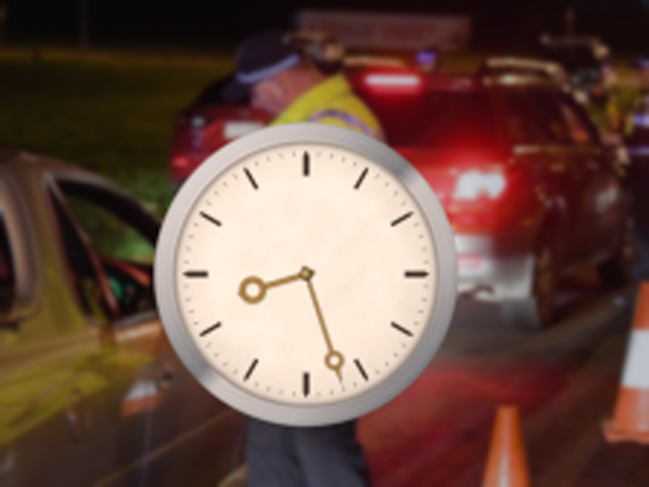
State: h=8 m=27
